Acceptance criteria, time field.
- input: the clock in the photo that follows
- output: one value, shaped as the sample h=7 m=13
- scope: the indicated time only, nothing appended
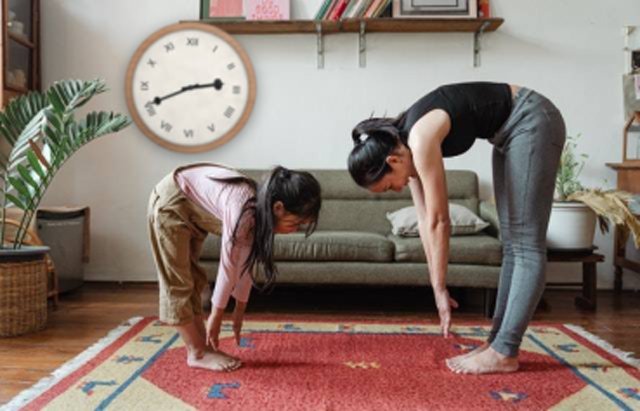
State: h=2 m=41
